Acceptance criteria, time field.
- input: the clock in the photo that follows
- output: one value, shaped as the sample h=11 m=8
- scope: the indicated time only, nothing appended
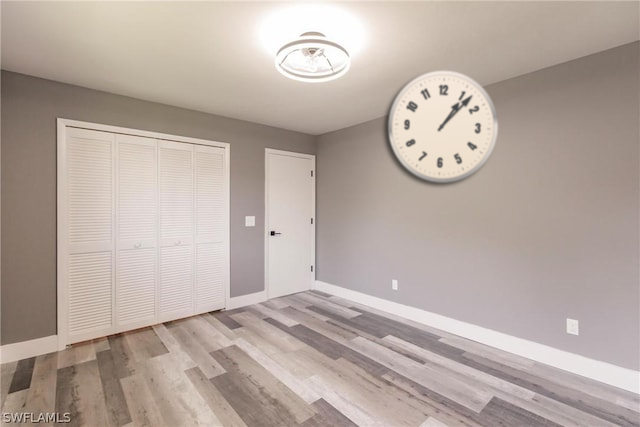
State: h=1 m=7
